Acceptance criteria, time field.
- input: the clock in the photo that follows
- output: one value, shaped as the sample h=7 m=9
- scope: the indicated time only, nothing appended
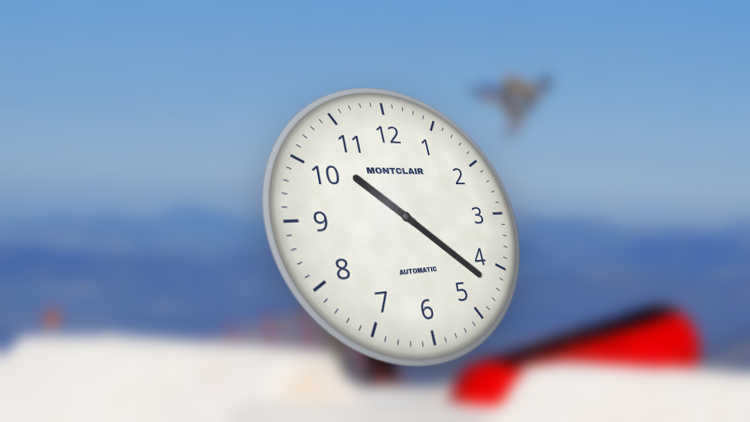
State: h=10 m=22
